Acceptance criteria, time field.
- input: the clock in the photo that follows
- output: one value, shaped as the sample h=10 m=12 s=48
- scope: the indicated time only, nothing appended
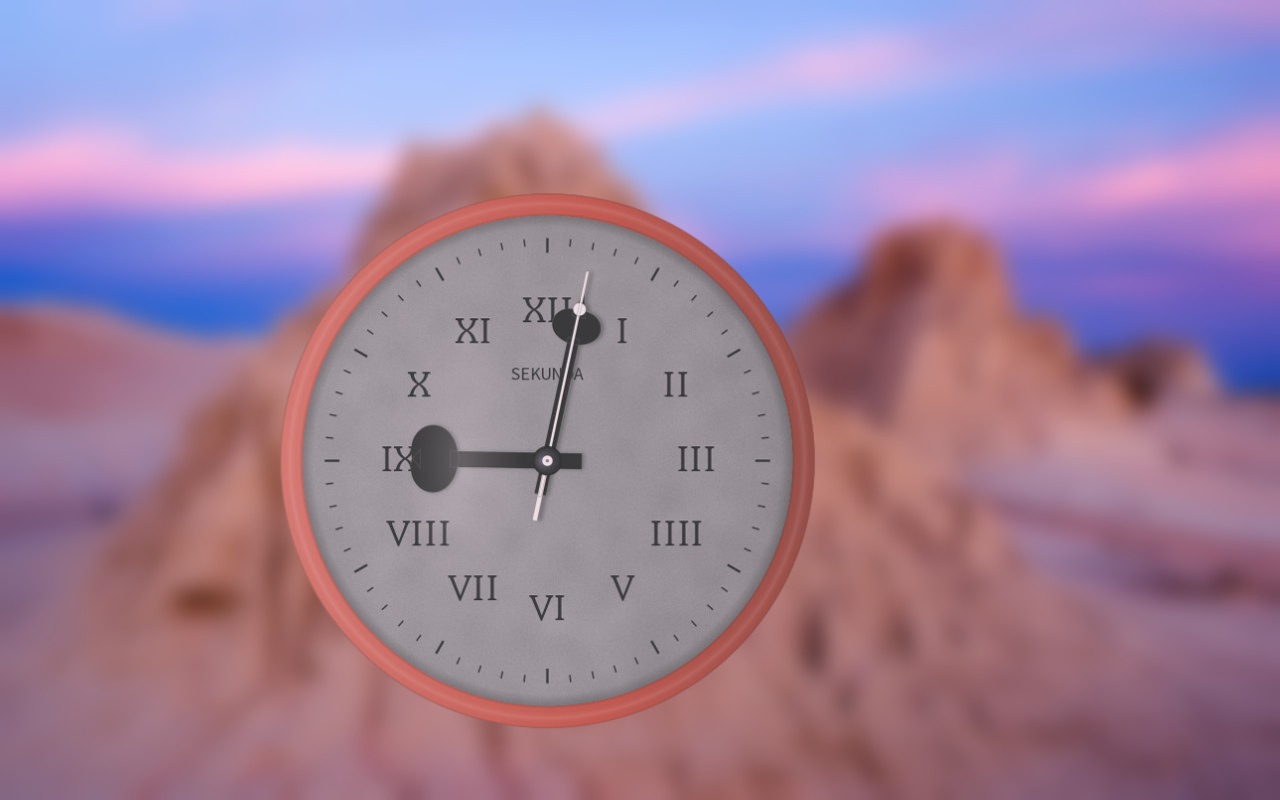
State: h=9 m=2 s=2
